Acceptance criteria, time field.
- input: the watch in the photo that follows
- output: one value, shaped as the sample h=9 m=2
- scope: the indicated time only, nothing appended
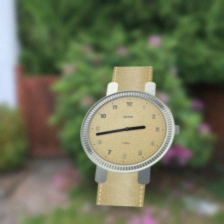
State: h=2 m=43
